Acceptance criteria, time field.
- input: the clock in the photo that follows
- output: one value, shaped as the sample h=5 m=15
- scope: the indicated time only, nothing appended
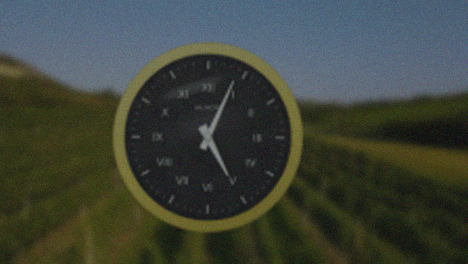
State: h=5 m=4
